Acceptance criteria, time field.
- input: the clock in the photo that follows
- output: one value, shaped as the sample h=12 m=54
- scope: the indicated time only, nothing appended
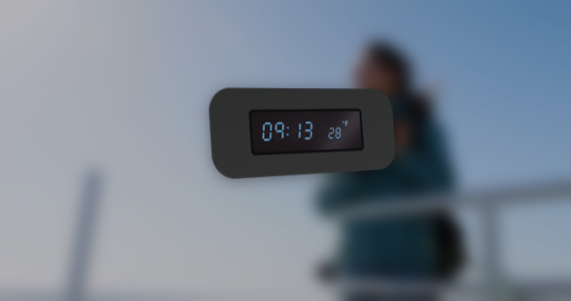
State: h=9 m=13
